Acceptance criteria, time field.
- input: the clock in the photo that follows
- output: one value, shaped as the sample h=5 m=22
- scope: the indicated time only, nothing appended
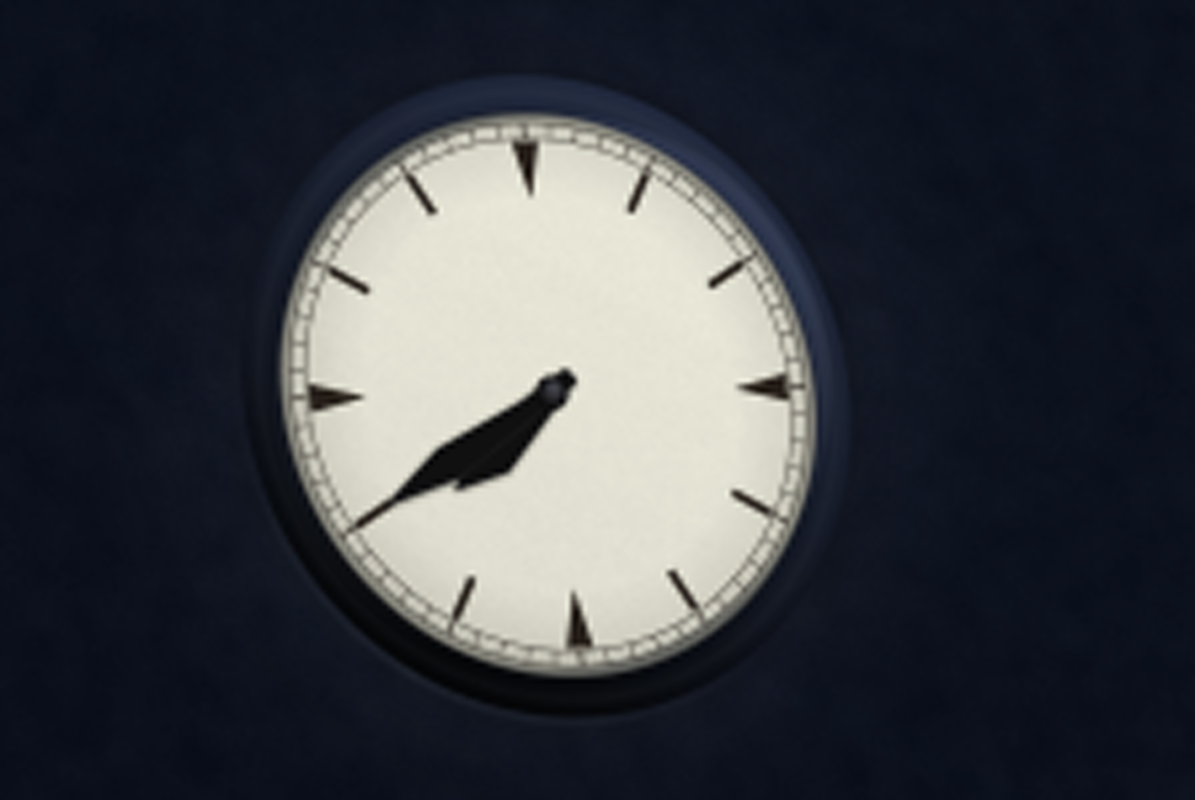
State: h=7 m=40
